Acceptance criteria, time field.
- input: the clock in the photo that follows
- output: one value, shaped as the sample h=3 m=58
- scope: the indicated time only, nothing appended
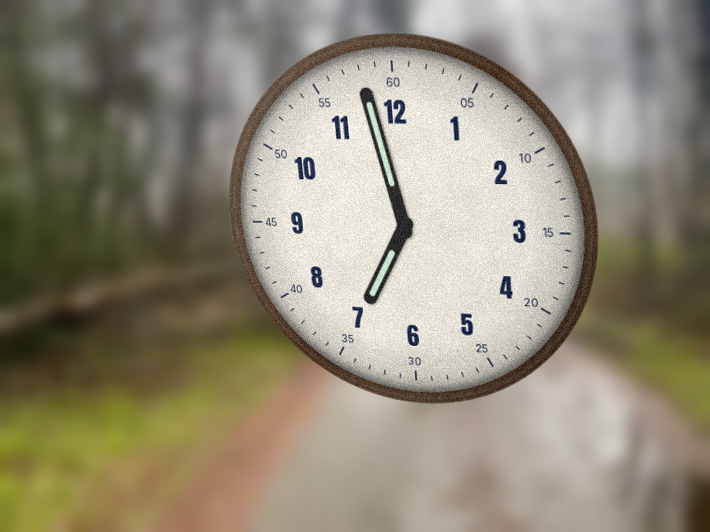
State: h=6 m=58
